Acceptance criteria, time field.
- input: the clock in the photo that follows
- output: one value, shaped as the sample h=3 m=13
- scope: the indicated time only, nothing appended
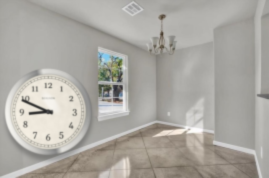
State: h=8 m=49
